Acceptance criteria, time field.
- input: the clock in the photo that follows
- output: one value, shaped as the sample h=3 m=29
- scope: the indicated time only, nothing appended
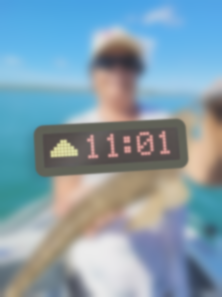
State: h=11 m=1
